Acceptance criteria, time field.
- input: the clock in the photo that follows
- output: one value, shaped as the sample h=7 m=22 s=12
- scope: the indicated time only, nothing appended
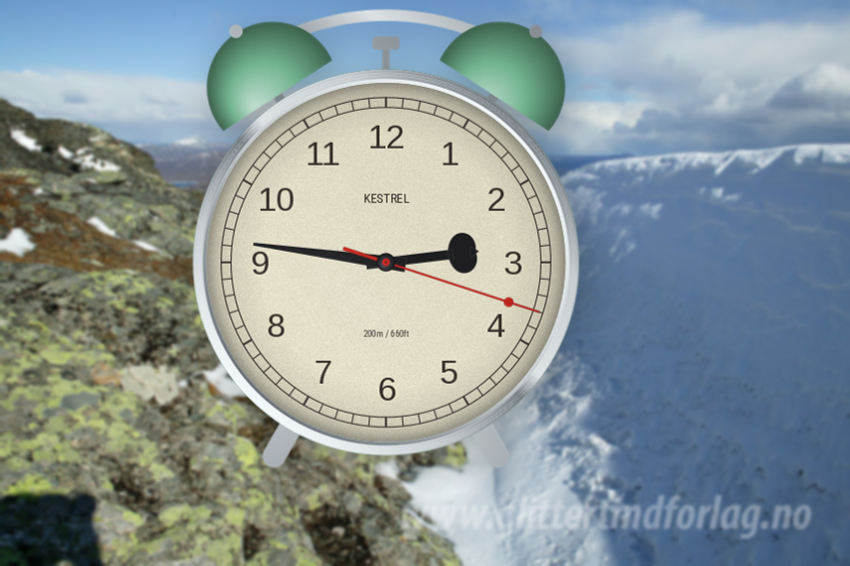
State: h=2 m=46 s=18
